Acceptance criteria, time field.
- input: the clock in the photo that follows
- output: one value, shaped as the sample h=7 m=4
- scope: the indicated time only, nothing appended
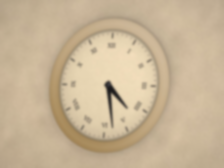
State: h=4 m=28
